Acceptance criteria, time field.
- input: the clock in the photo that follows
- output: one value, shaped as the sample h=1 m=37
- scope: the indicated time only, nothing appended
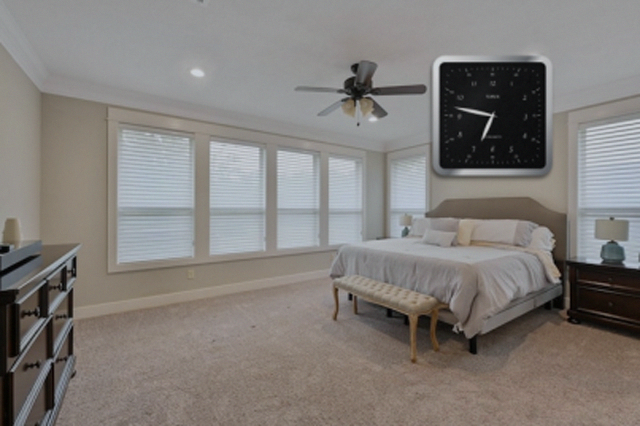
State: h=6 m=47
